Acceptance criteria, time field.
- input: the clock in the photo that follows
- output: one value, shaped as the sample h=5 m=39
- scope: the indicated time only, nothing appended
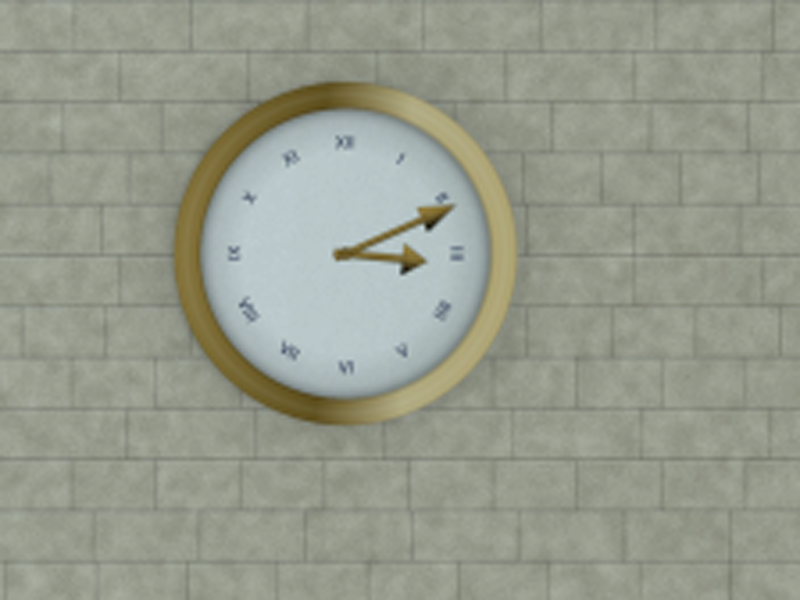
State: h=3 m=11
